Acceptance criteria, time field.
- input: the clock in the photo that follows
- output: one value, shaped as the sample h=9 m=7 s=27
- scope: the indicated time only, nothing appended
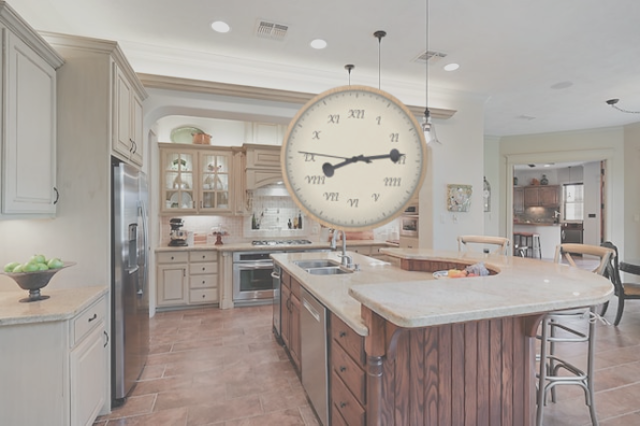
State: h=8 m=13 s=46
